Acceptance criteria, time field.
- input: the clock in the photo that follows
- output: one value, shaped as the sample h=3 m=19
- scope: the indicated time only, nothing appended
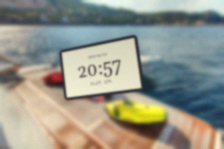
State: h=20 m=57
